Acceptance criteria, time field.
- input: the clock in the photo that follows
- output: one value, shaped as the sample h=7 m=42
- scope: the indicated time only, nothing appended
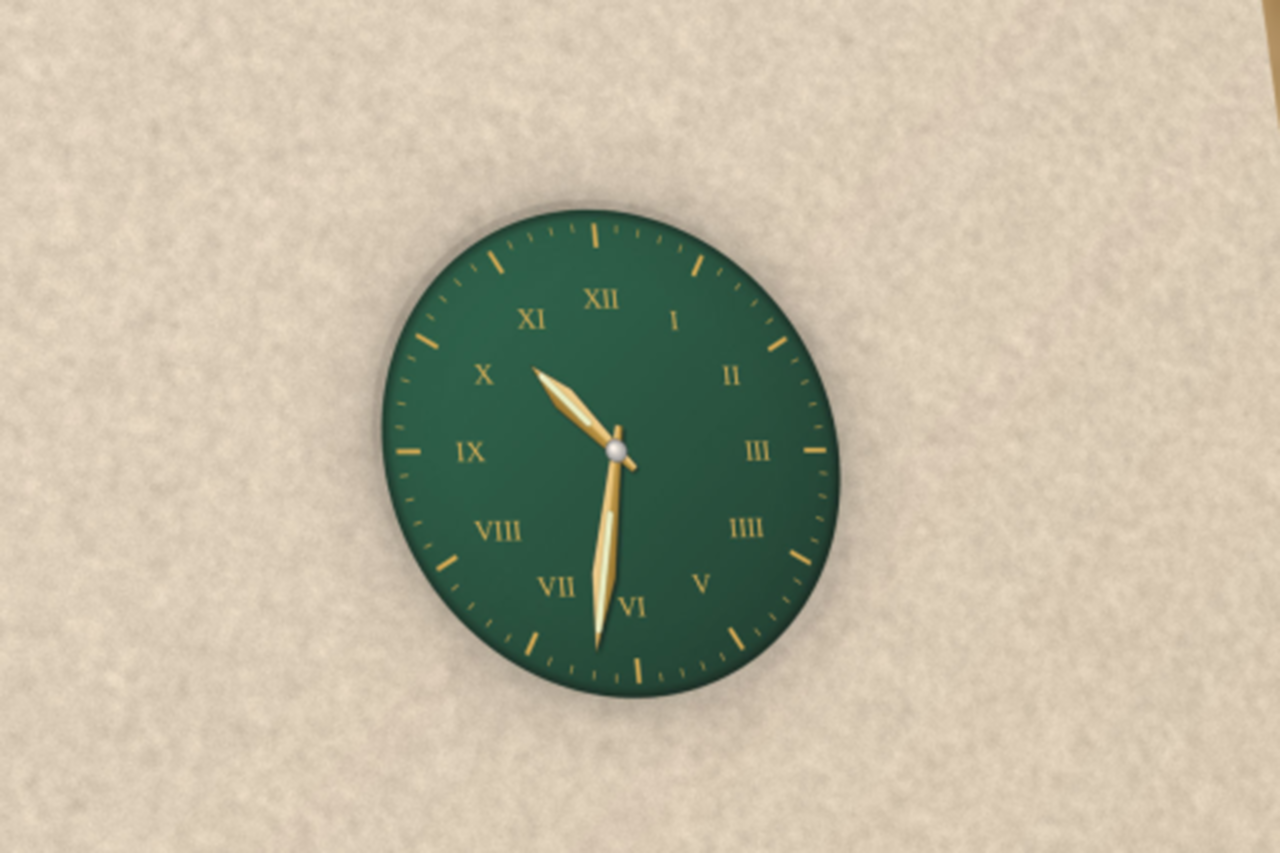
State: h=10 m=32
